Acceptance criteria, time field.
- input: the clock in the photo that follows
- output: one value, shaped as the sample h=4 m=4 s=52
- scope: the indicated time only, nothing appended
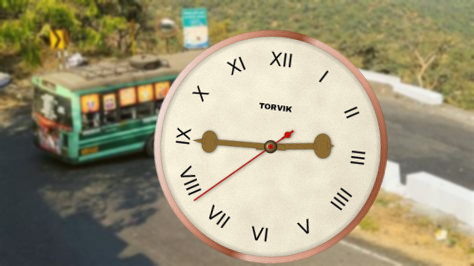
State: h=2 m=44 s=38
